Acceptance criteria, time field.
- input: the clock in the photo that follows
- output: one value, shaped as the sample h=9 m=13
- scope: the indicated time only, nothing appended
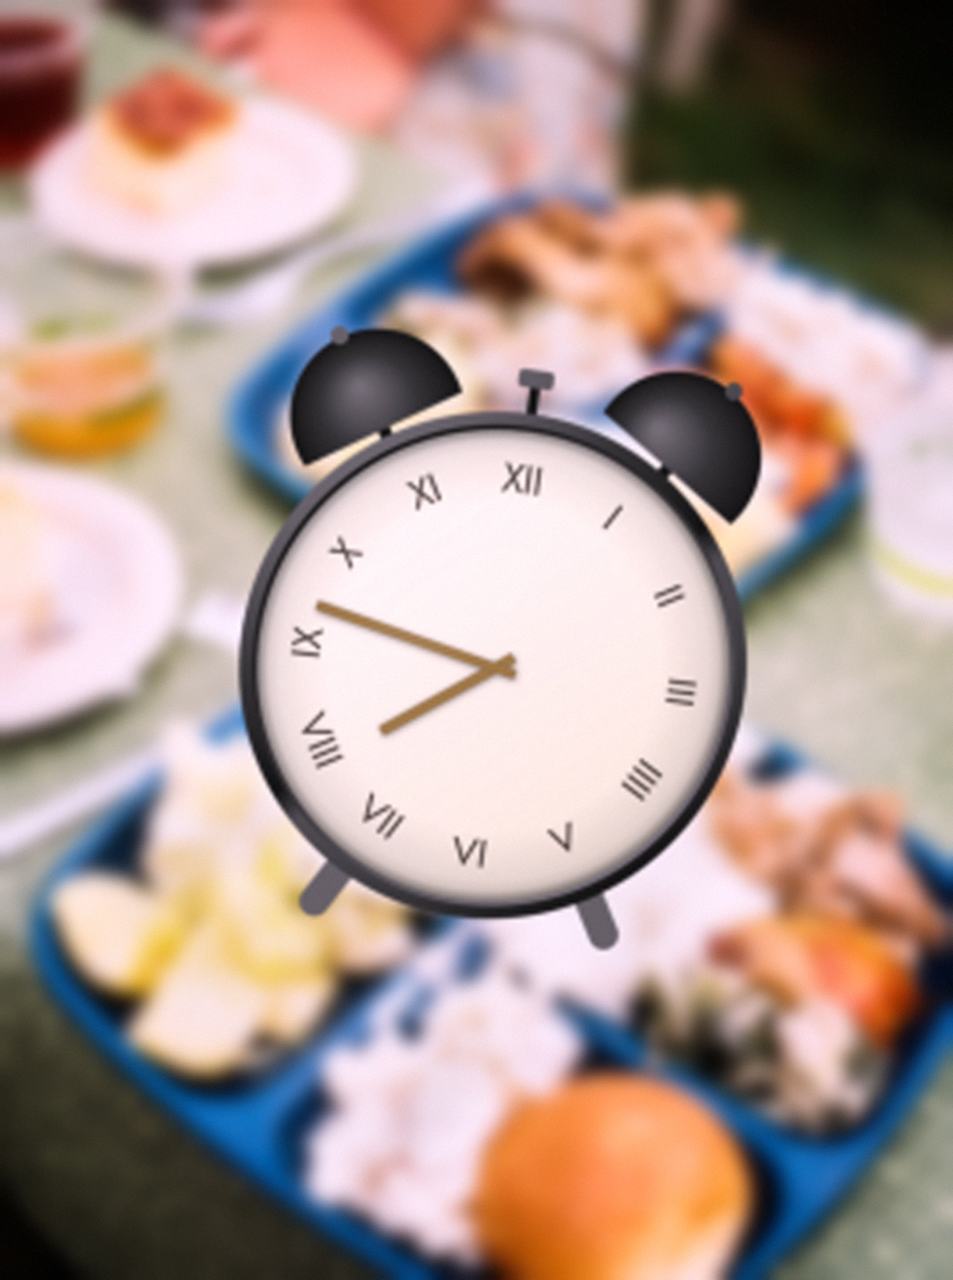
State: h=7 m=47
